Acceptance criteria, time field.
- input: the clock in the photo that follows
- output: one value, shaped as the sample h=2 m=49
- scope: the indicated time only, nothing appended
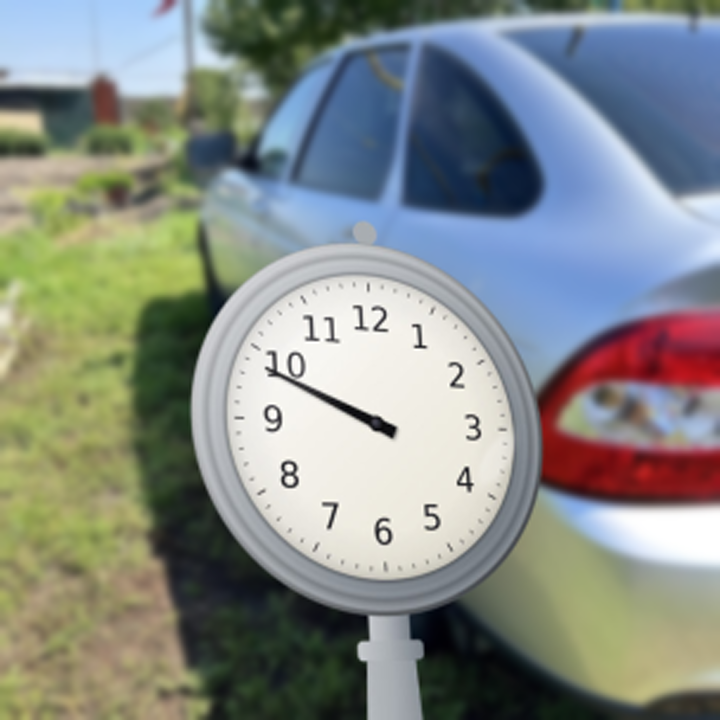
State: h=9 m=49
